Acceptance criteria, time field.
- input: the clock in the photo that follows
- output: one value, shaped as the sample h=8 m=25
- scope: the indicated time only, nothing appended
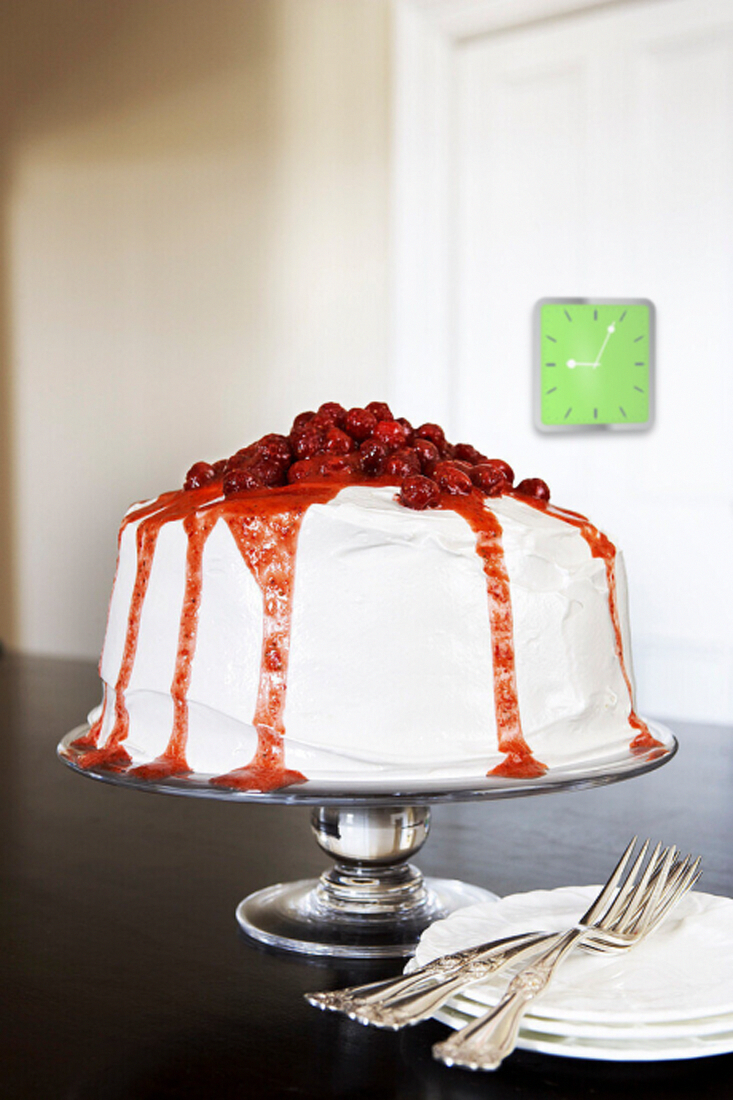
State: h=9 m=4
